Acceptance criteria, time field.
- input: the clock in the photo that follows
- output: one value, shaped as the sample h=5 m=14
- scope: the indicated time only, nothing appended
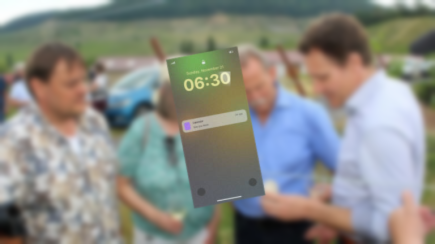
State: h=6 m=30
